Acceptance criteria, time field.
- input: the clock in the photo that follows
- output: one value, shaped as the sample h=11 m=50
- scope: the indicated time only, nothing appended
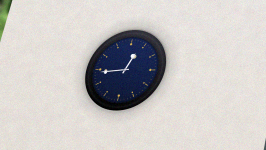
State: h=12 m=44
